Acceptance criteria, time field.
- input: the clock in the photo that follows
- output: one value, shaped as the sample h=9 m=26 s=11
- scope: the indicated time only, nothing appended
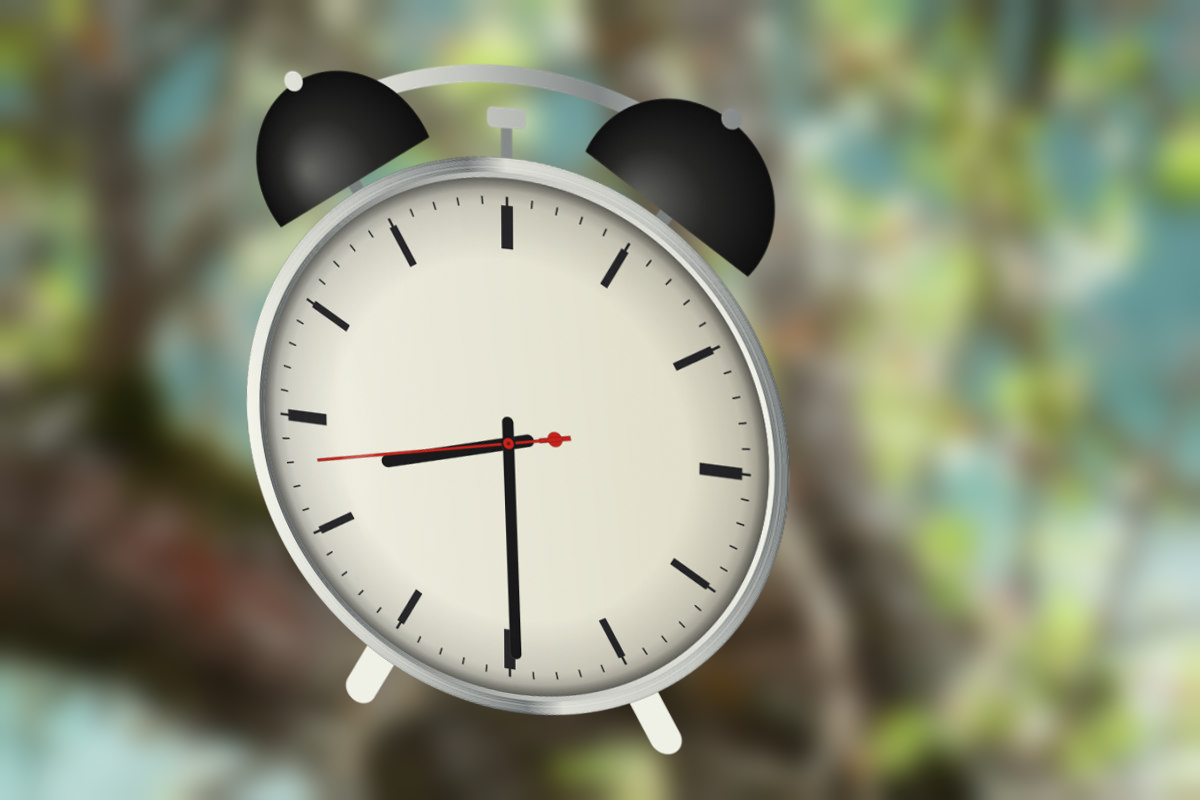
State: h=8 m=29 s=43
